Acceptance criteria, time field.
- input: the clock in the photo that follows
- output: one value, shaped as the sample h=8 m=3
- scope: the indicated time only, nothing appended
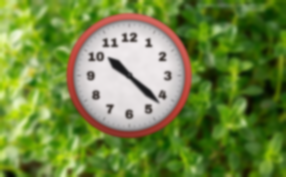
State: h=10 m=22
